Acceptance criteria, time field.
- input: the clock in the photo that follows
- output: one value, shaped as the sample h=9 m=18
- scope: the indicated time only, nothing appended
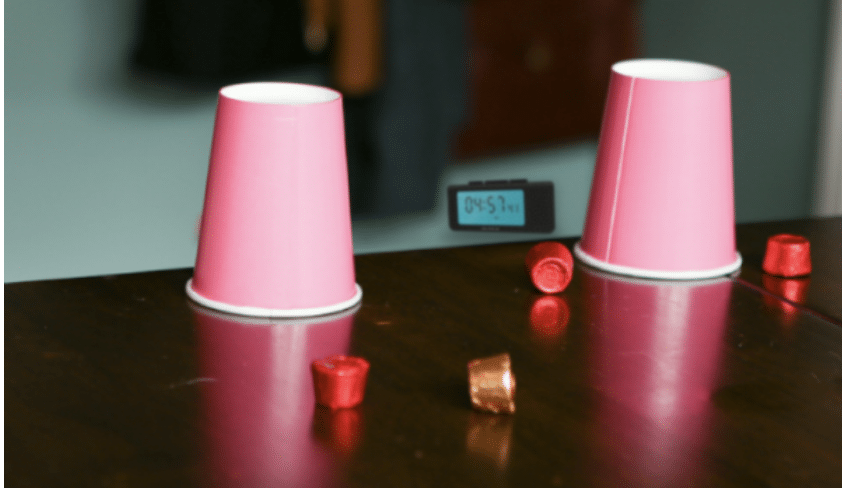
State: h=4 m=57
